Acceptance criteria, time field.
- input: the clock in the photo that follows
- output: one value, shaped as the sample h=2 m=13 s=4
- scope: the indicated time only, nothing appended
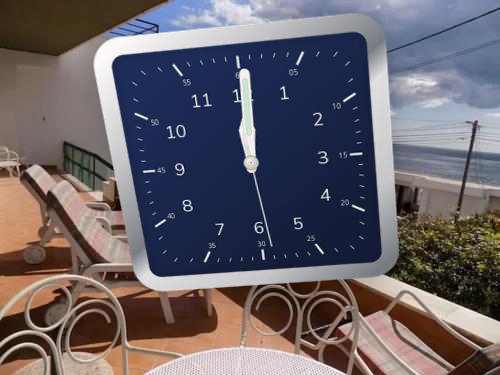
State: h=12 m=0 s=29
